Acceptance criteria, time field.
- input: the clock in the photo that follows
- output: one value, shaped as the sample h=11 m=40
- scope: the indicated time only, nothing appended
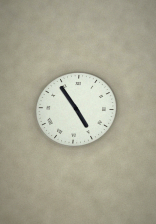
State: h=4 m=54
